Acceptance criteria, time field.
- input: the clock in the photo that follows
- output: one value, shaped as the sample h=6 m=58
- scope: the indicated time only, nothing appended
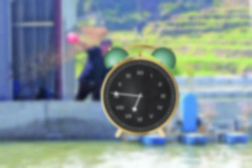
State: h=6 m=46
